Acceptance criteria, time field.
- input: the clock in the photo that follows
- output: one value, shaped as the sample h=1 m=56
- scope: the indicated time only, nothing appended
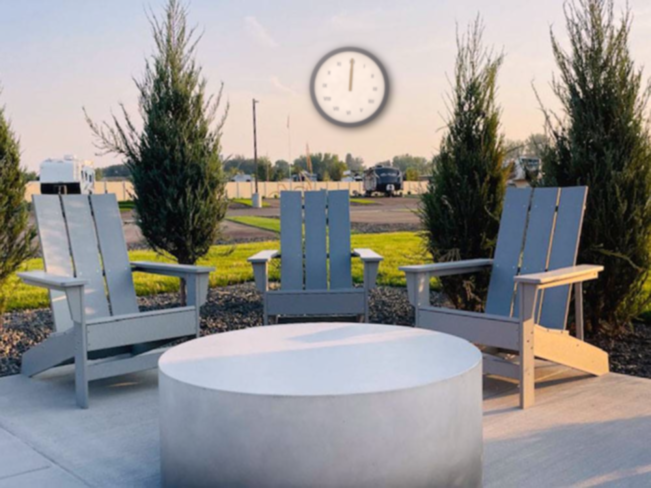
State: h=12 m=0
